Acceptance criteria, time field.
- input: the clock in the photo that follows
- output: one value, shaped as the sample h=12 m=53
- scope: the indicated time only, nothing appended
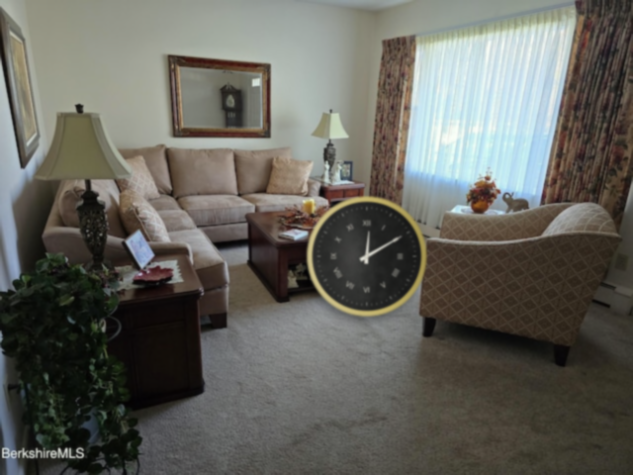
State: h=12 m=10
